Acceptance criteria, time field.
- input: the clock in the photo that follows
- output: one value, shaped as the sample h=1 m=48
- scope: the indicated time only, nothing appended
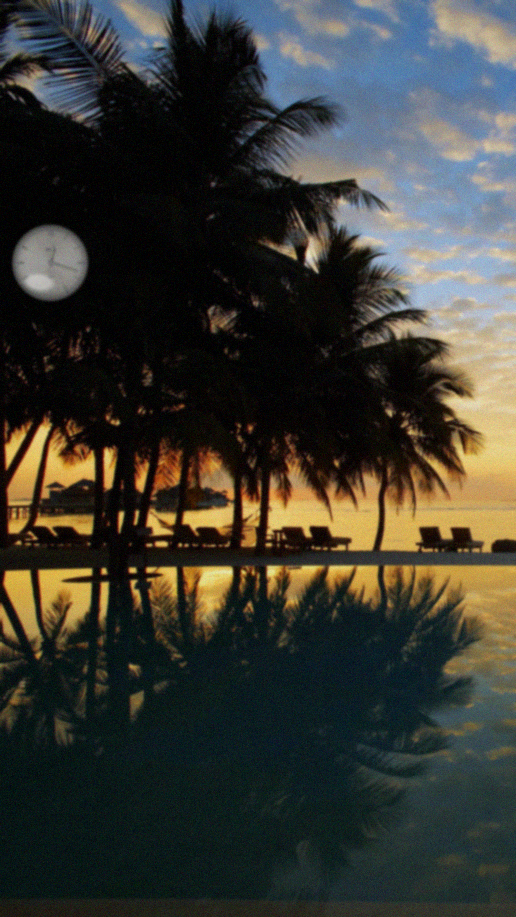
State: h=12 m=18
